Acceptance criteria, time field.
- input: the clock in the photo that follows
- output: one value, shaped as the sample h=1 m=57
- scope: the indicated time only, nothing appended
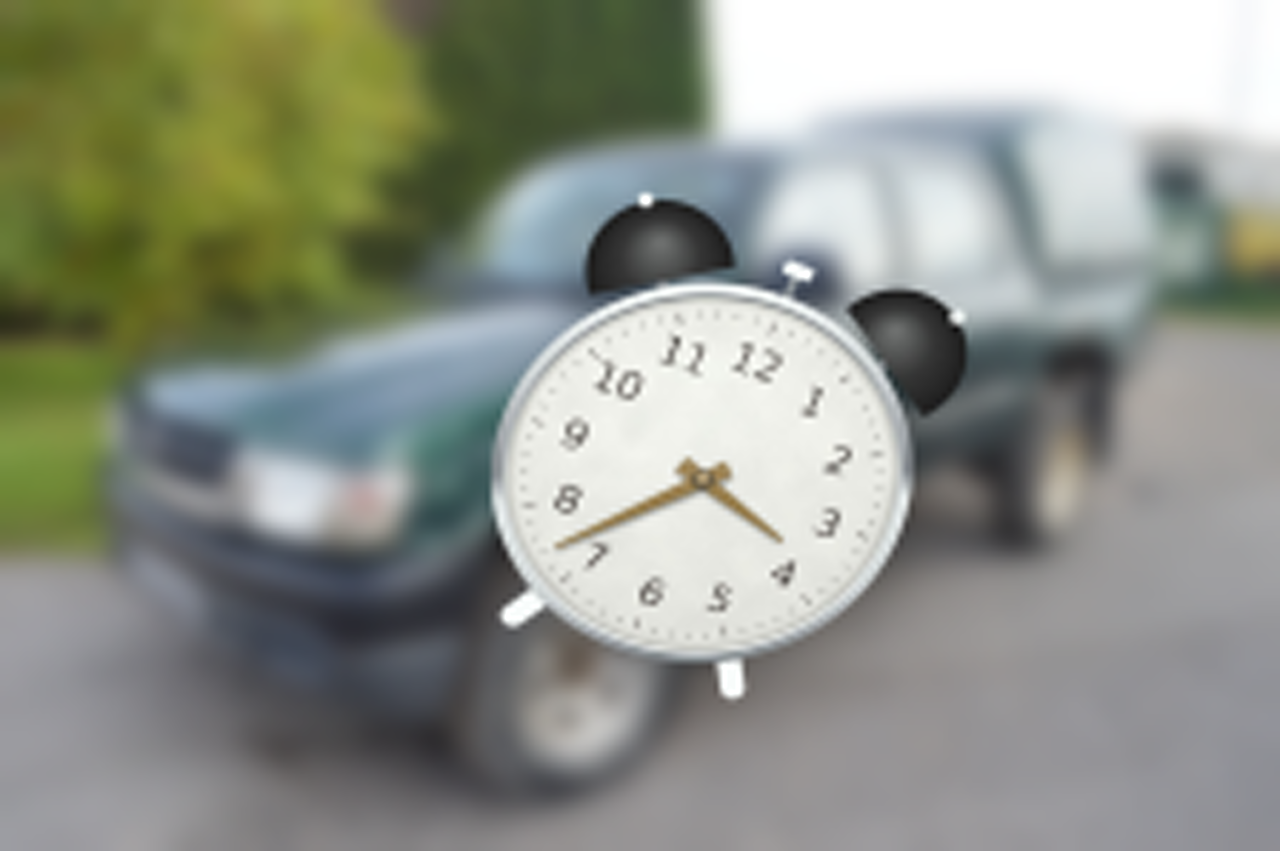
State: h=3 m=37
